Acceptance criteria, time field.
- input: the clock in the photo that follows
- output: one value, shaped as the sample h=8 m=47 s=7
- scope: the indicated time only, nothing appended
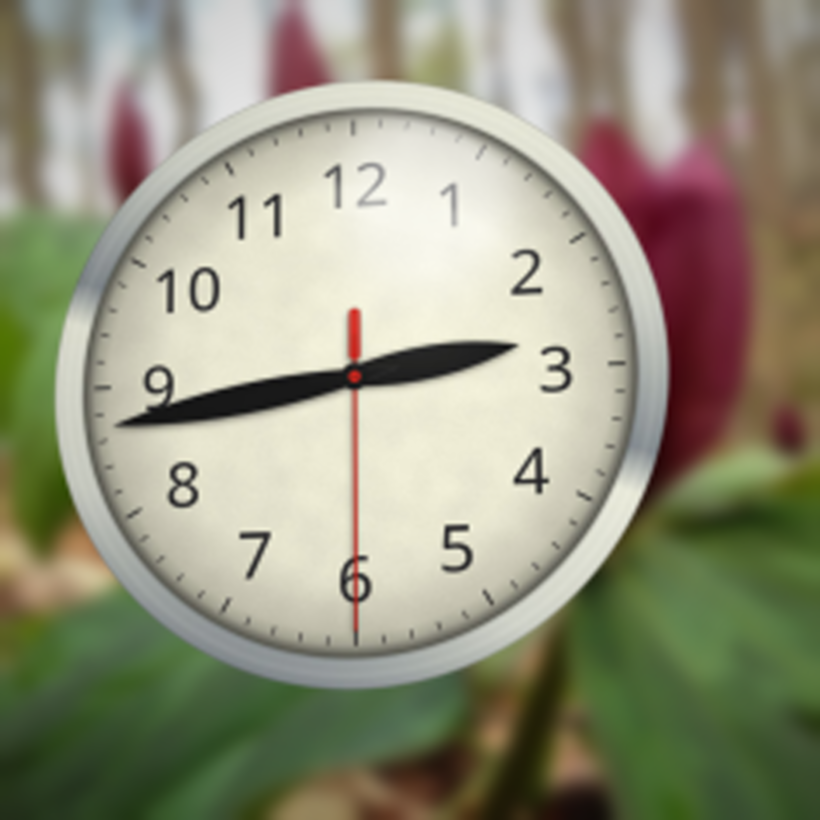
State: h=2 m=43 s=30
